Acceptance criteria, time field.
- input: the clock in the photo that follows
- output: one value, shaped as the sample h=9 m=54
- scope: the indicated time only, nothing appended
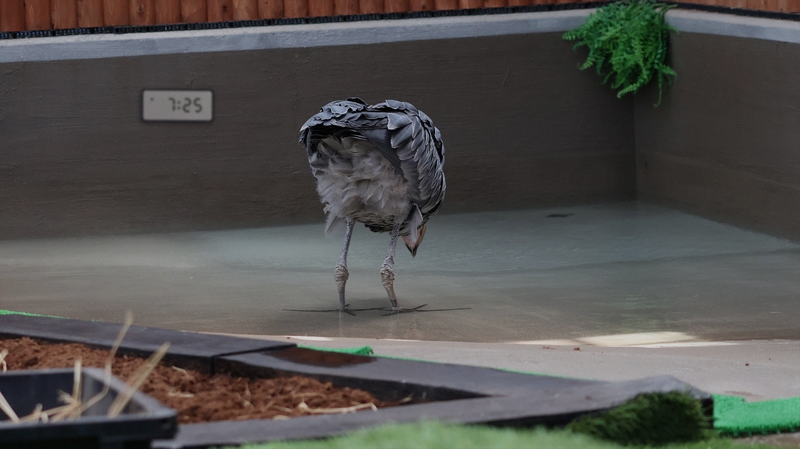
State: h=7 m=25
